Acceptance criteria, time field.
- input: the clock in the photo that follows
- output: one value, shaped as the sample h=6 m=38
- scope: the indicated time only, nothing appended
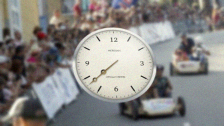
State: h=7 m=38
